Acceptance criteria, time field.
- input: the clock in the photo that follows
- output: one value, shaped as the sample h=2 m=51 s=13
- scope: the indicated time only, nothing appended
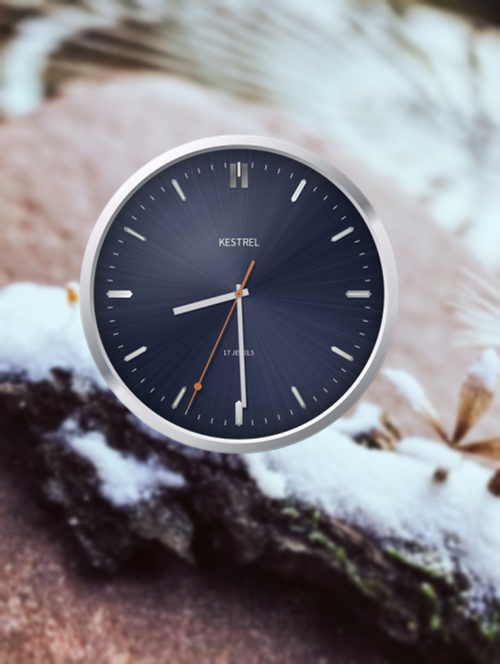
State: h=8 m=29 s=34
